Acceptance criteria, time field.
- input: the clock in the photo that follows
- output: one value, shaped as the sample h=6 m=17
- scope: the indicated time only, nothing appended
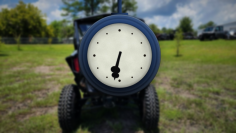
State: h=6 m=32
